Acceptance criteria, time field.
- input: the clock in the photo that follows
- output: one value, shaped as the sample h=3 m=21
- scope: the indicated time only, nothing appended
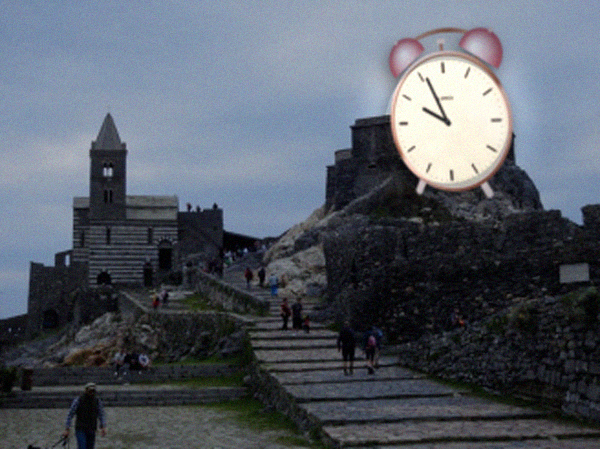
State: h=9 m=56
